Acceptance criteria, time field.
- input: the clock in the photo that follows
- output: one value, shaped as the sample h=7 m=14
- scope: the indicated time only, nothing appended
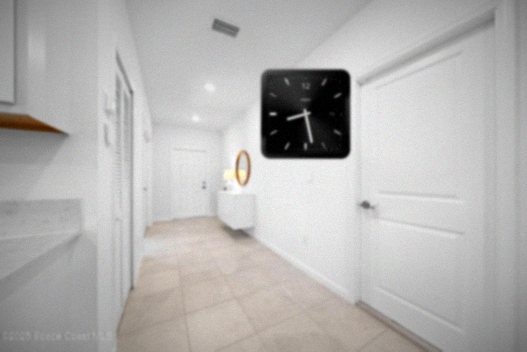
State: h=8 m=28
